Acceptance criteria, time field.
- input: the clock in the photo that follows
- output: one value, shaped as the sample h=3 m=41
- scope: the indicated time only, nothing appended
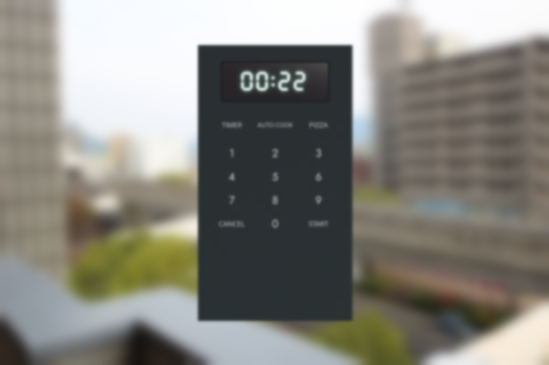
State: h=0 m=22
